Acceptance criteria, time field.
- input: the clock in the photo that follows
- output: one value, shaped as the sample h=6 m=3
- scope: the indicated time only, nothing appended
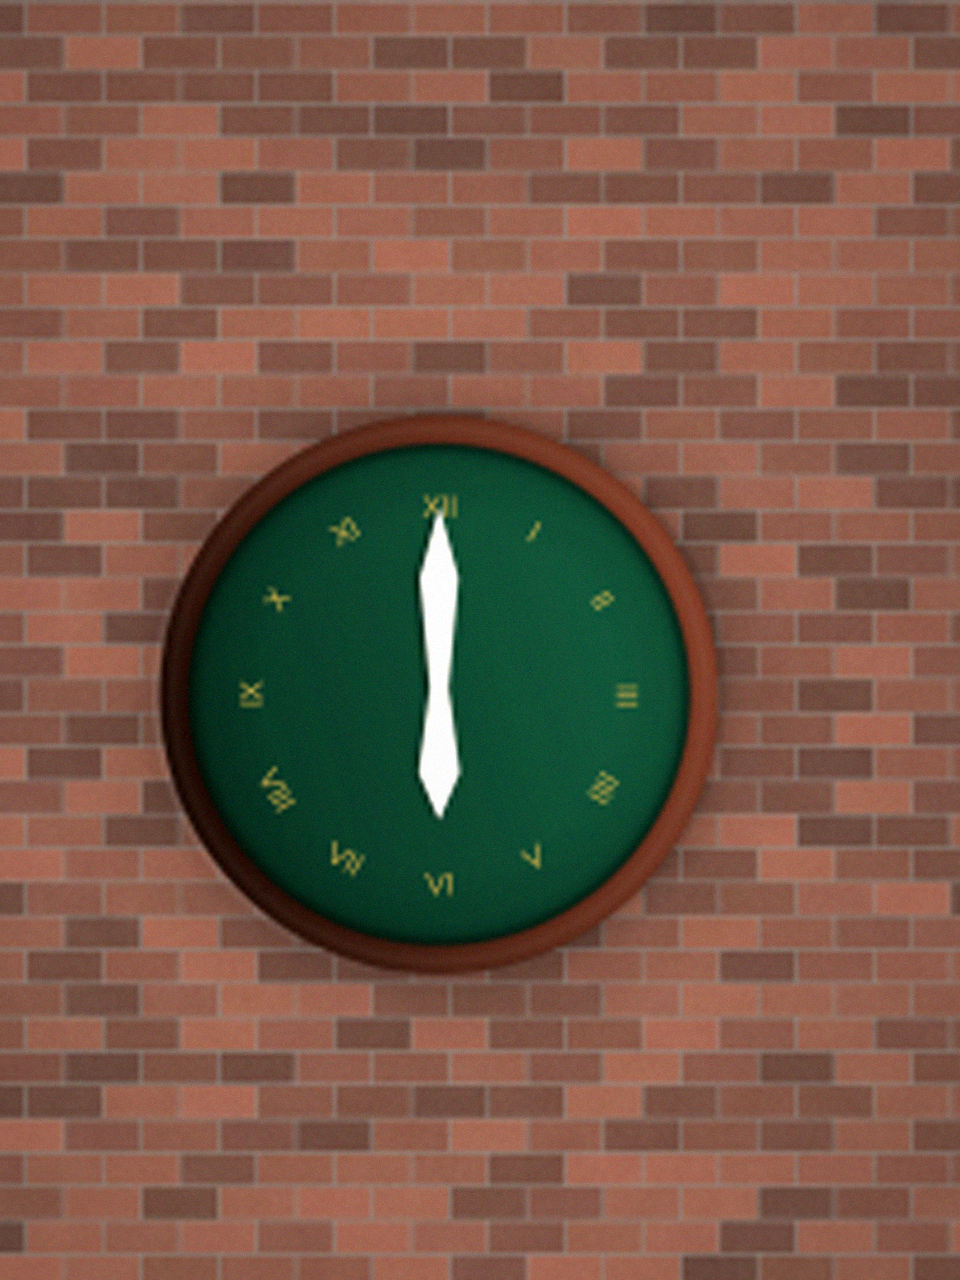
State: h=6 m=0
